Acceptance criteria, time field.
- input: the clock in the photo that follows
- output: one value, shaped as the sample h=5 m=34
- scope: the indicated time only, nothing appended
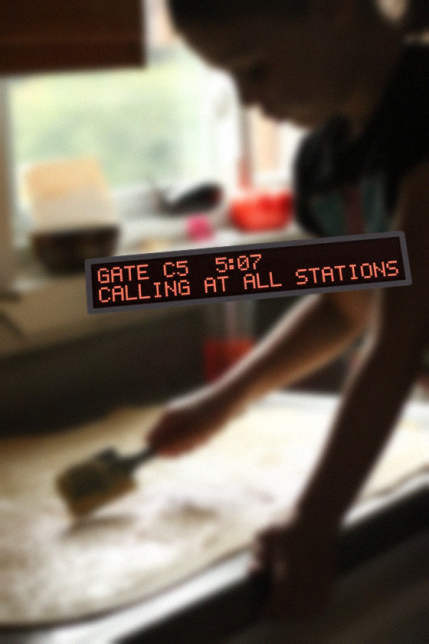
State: h=5 m=7
